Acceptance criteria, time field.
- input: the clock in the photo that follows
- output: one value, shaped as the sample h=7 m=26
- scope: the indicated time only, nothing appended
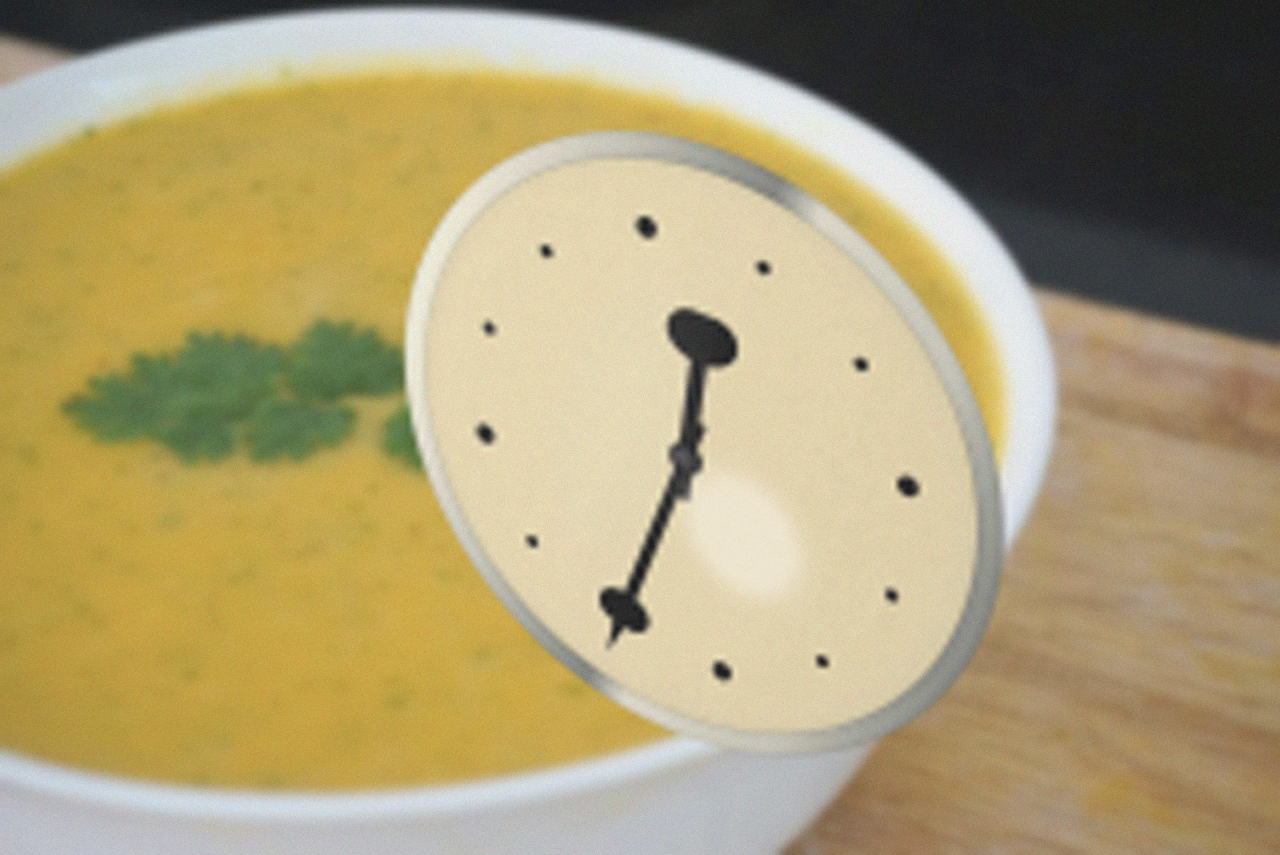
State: h=12 m=35
